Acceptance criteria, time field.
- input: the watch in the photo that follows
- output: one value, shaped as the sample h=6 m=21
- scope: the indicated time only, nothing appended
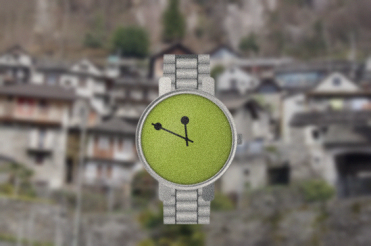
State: h=11 m=49
